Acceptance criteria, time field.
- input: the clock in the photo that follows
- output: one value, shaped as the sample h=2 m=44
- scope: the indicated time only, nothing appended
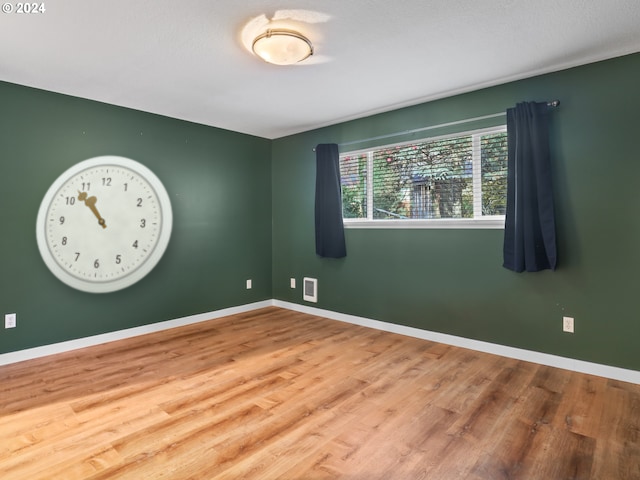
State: h=10 m=53
